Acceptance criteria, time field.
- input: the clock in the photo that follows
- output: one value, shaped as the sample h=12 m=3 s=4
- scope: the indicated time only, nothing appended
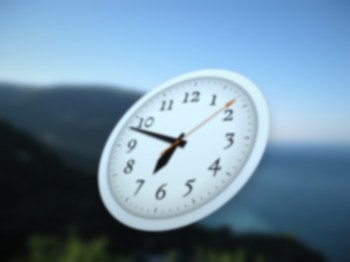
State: h=6 m=48 s=8
